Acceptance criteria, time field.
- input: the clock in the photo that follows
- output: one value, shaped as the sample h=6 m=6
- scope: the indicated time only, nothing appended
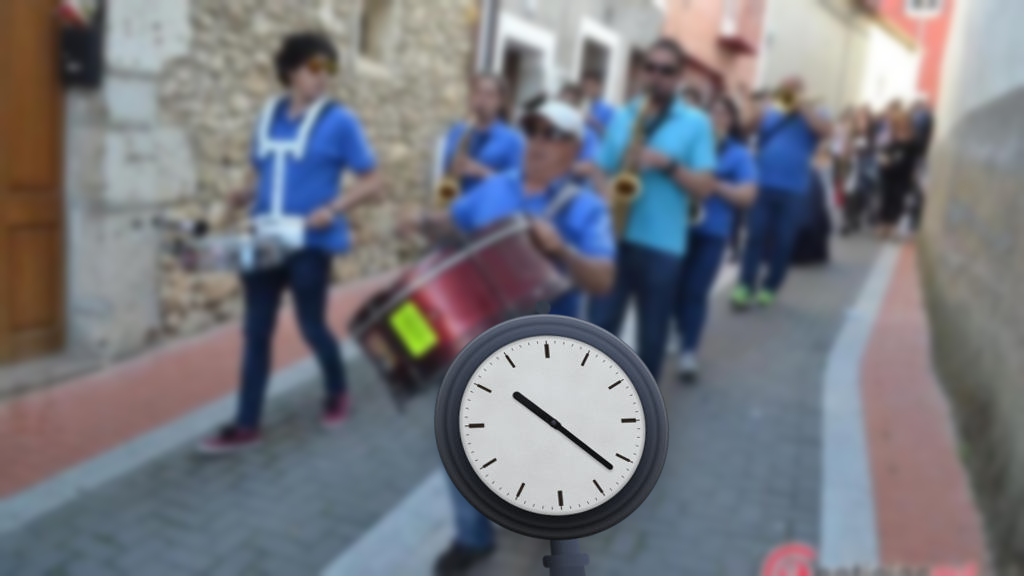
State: h=10 m=22
